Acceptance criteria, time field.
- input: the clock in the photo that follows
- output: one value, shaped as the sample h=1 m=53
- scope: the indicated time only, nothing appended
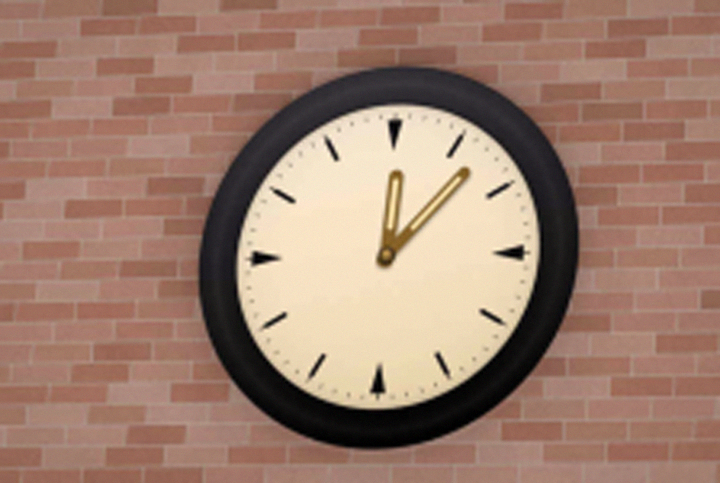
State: h=12 m=7
